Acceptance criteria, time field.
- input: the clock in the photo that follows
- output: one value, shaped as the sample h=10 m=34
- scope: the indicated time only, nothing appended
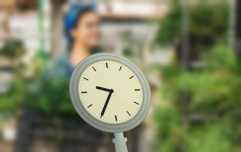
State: h=9 m=35
